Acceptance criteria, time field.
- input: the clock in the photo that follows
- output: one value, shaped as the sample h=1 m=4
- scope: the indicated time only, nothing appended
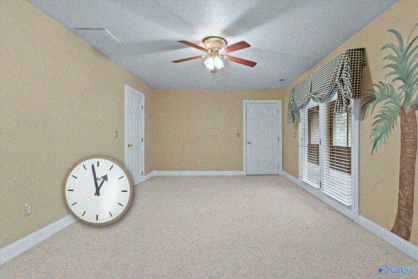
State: h=12 m=58
